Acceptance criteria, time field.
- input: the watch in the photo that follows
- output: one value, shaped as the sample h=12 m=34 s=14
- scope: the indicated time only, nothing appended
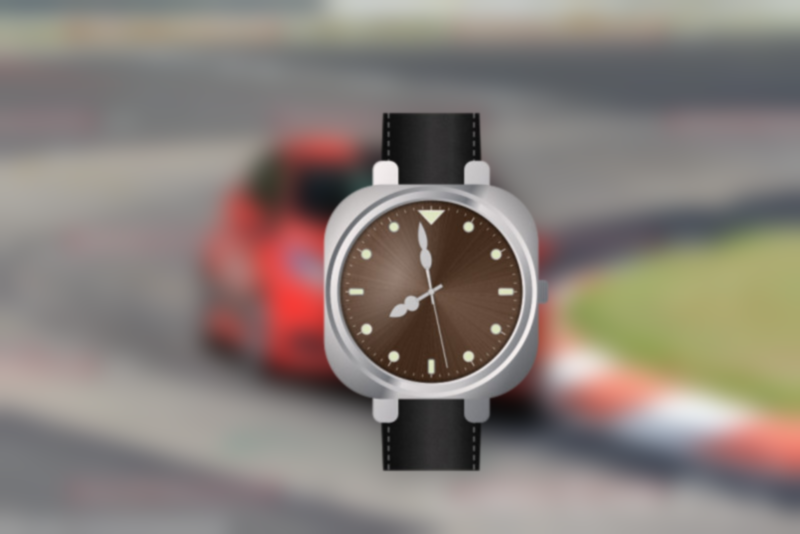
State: h=7 m=58 s=28
